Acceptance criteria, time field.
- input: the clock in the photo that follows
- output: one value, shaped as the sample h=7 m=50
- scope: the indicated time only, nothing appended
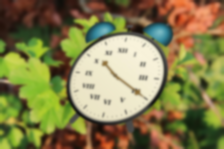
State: h=10 m=20
